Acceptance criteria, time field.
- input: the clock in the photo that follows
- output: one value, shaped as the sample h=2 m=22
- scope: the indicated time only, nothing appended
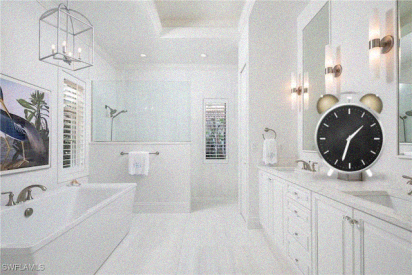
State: h=1 m=33
